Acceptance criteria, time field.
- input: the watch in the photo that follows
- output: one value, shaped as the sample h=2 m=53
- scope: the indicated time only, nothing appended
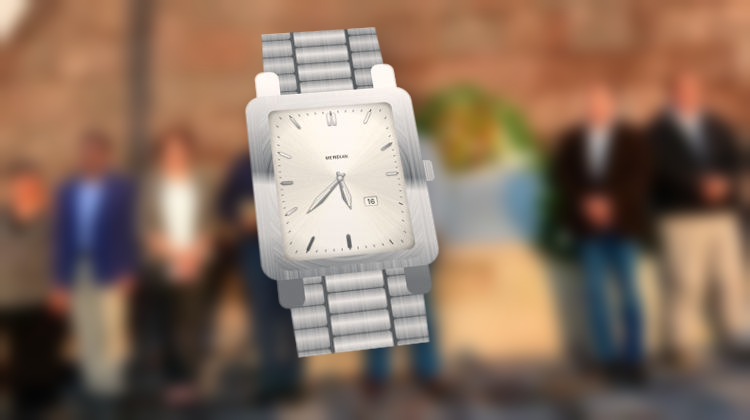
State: h=5 m=38
